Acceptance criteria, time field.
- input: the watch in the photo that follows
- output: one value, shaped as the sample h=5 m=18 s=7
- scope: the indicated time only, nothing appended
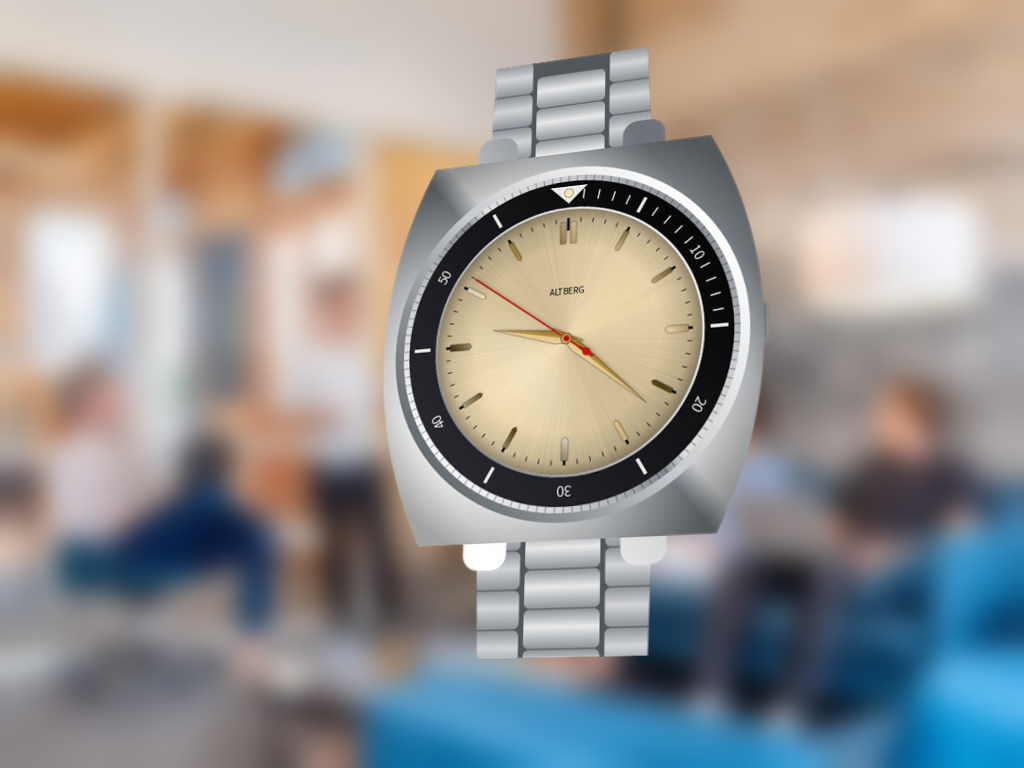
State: h=9 m=21 s=51
